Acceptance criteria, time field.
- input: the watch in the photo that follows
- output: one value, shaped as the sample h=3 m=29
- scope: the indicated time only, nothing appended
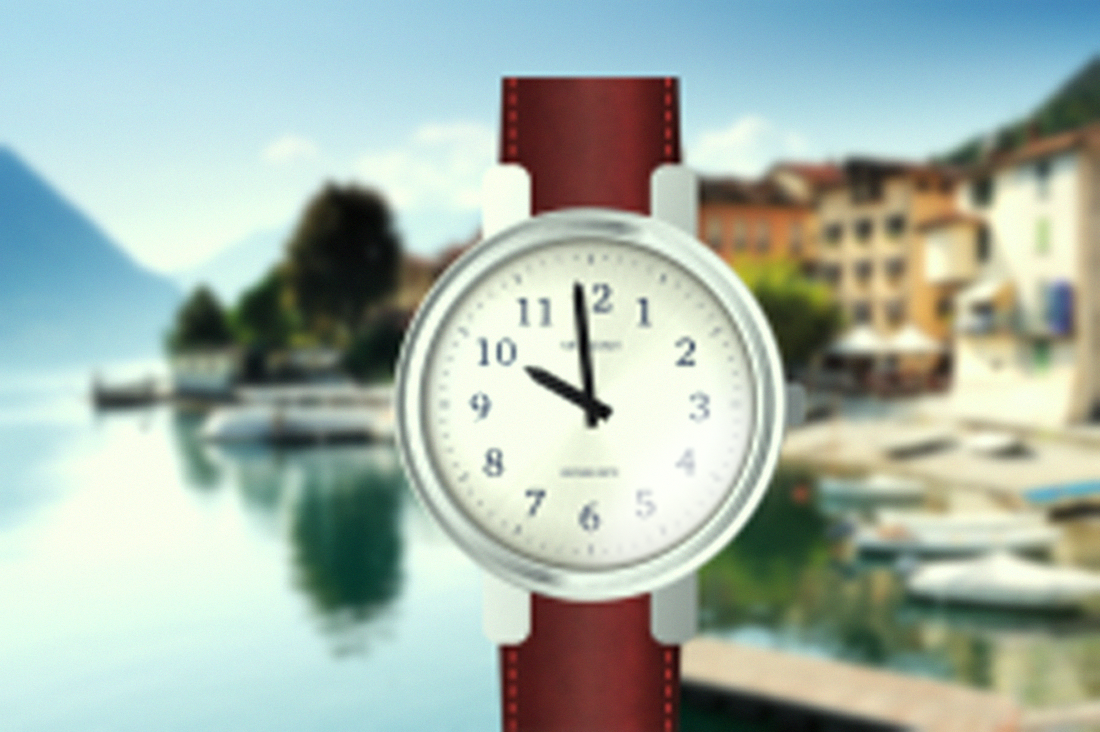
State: h=9 m=59
